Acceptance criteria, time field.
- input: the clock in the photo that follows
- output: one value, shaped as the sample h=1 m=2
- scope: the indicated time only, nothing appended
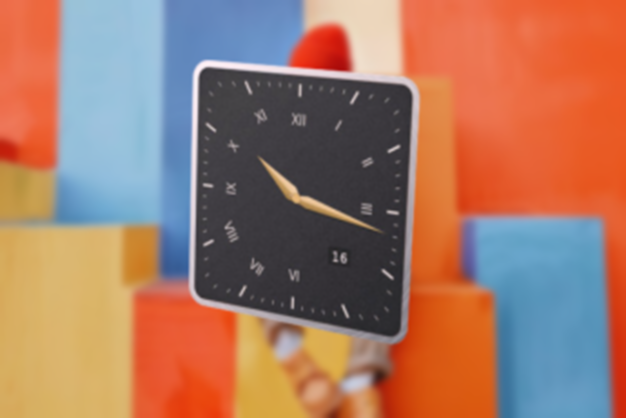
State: h=10 m=17
